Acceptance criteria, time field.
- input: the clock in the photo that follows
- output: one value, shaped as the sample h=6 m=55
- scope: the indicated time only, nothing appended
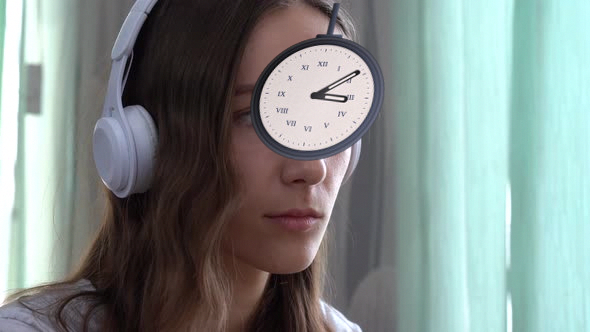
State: h=3 m=9
